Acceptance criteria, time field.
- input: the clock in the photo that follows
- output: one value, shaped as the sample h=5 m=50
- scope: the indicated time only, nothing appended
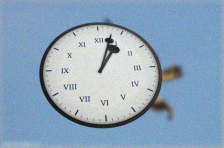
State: h=1 m=3
